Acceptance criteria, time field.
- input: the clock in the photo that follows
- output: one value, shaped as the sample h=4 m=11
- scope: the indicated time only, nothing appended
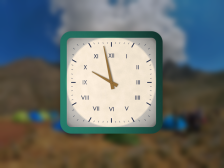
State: h=9 m=58
